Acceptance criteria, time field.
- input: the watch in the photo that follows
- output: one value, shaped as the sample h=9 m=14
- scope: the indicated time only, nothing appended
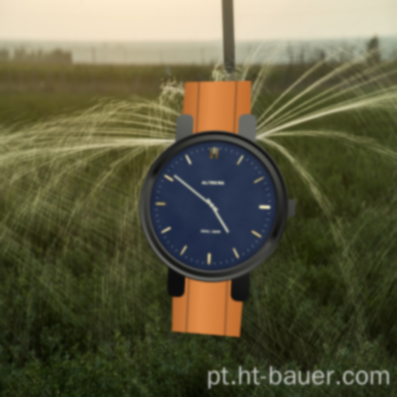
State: h=4 m=51
